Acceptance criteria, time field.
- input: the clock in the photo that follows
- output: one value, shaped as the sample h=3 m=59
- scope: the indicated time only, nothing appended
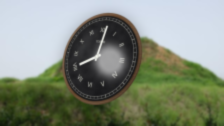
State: h=8 m=1
